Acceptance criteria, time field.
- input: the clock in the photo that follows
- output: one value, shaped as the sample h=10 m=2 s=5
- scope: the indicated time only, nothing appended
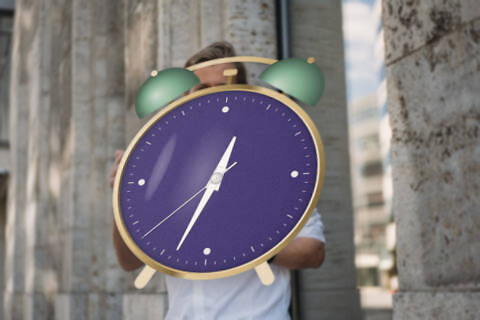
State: h=12 m=33 s=38
